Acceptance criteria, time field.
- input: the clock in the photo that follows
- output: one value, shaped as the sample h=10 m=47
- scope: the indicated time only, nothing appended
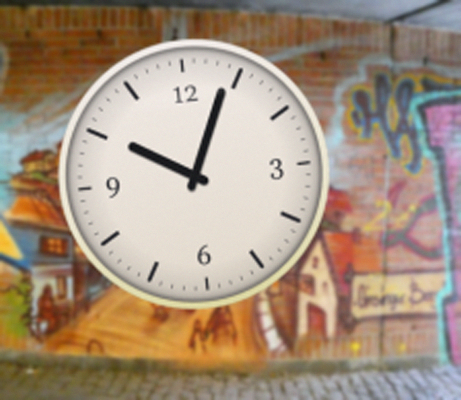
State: h=10 m=4
